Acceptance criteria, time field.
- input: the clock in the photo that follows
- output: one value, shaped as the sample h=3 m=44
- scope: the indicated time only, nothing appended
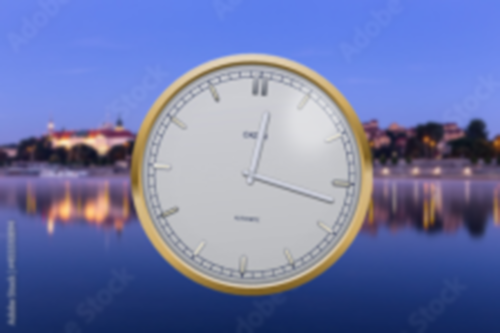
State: h=12 m=17
